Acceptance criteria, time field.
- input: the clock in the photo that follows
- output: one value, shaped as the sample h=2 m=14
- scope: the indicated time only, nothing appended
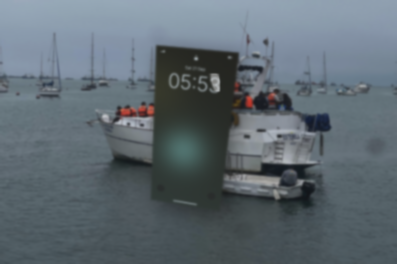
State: h=5 m=53
